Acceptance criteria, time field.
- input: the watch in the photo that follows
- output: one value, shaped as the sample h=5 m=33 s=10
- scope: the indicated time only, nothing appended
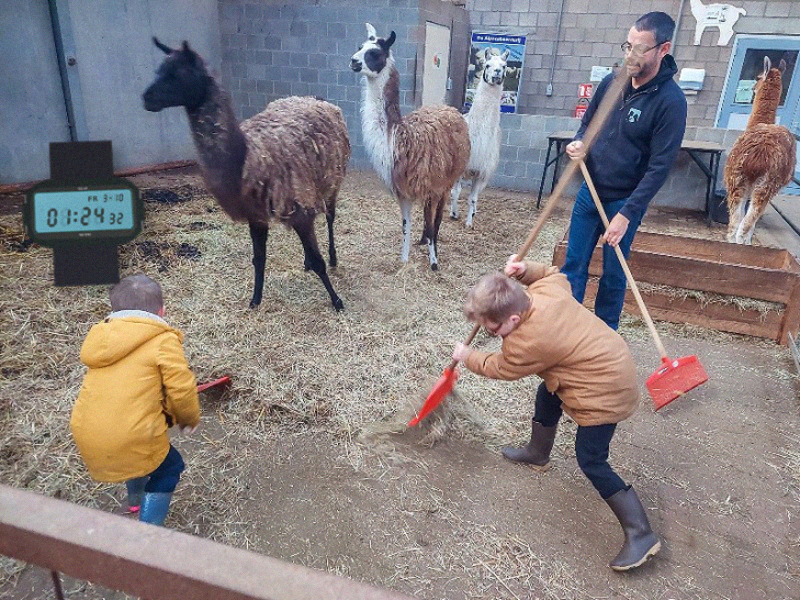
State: h=1 m=24 s=32
